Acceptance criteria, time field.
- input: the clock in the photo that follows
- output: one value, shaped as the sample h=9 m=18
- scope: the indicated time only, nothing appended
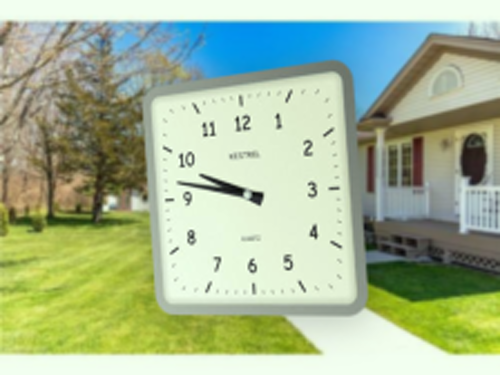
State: h=9 m=47
